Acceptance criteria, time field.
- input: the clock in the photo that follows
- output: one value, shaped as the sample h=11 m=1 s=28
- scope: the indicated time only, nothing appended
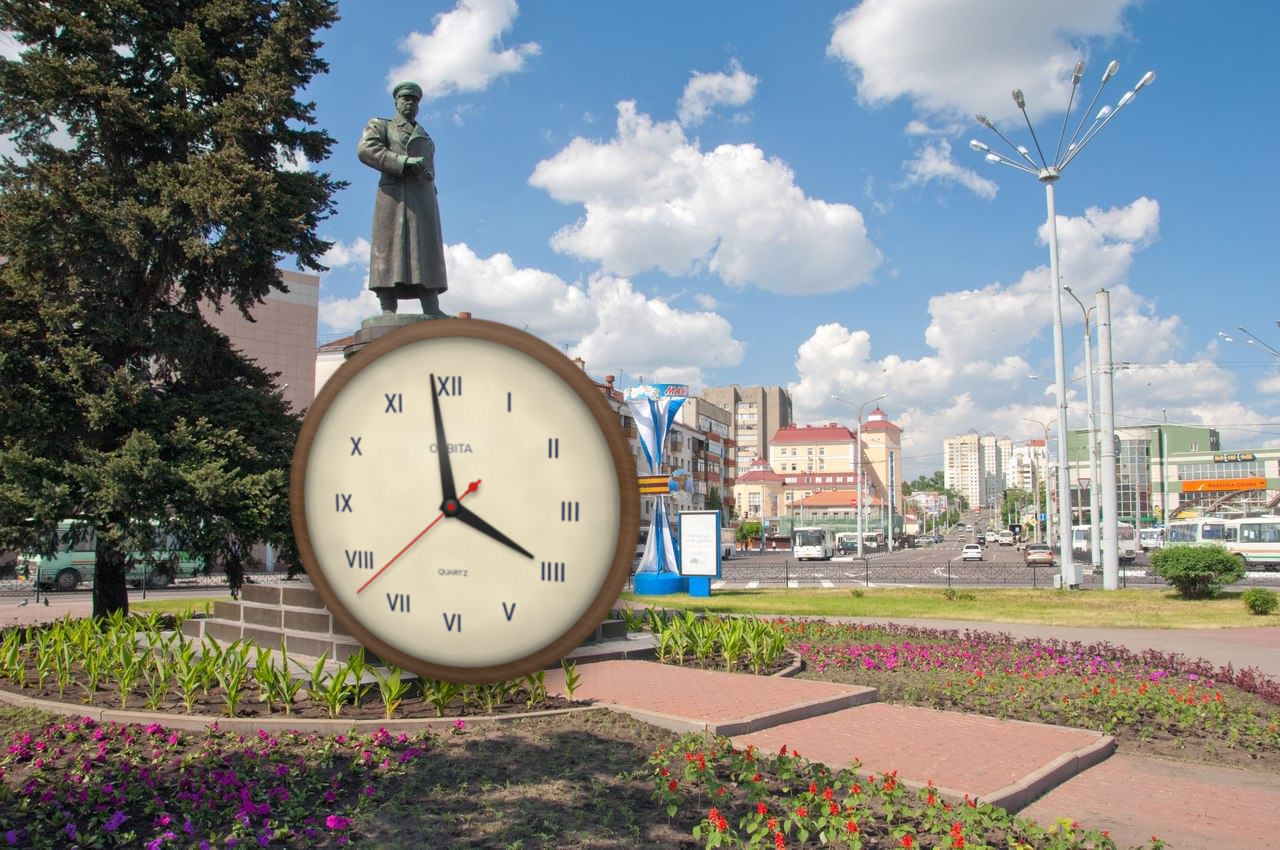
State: h=3 m=58 s=38
